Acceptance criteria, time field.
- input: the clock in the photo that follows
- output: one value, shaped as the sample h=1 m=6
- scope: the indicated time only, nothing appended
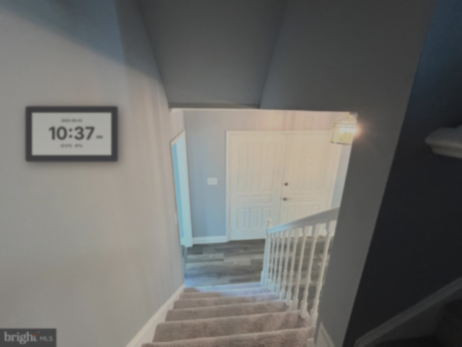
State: h=10 m=37
